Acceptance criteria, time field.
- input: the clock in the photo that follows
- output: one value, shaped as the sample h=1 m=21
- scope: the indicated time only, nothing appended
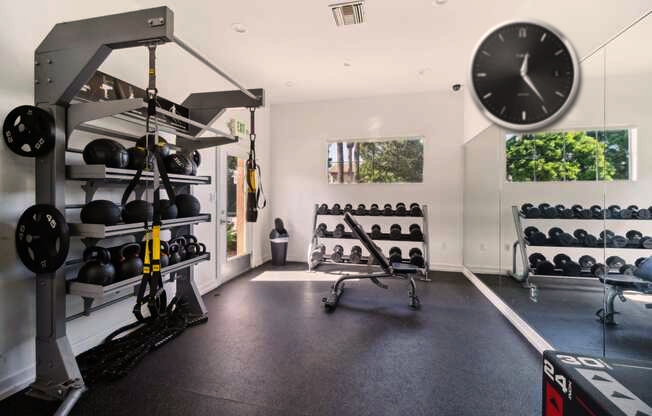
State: h=12 m=24
